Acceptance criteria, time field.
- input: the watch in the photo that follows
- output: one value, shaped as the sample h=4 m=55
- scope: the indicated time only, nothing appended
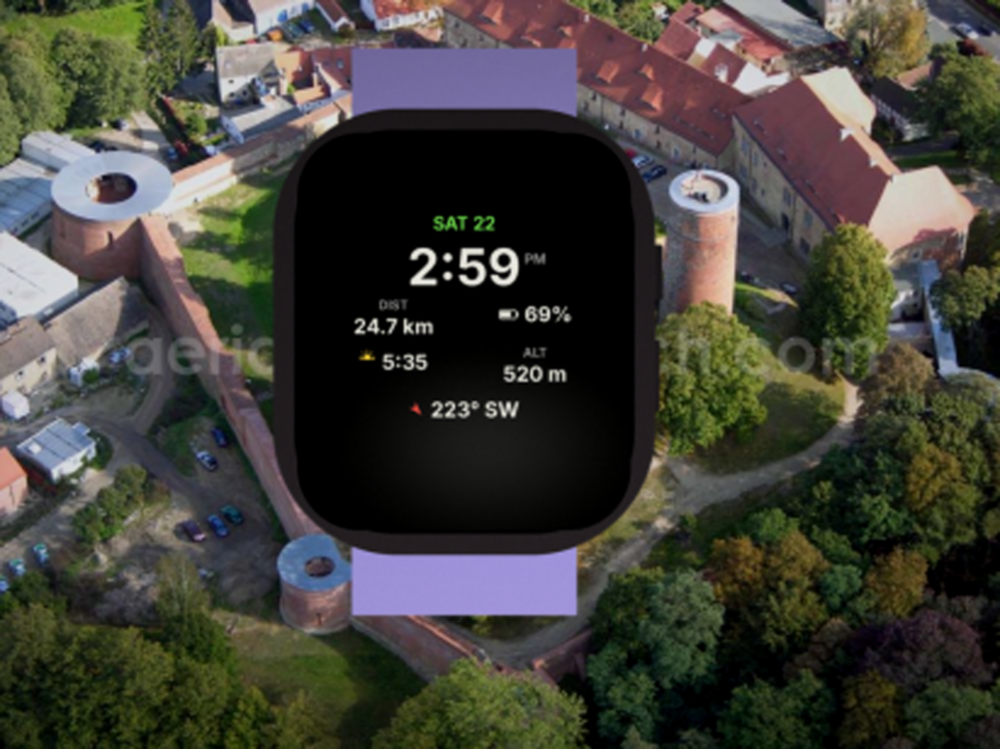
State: h=2 m=59
